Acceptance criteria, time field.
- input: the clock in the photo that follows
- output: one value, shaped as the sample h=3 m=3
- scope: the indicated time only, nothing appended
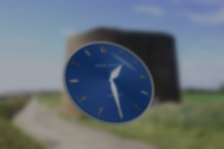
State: h=1 m=30
